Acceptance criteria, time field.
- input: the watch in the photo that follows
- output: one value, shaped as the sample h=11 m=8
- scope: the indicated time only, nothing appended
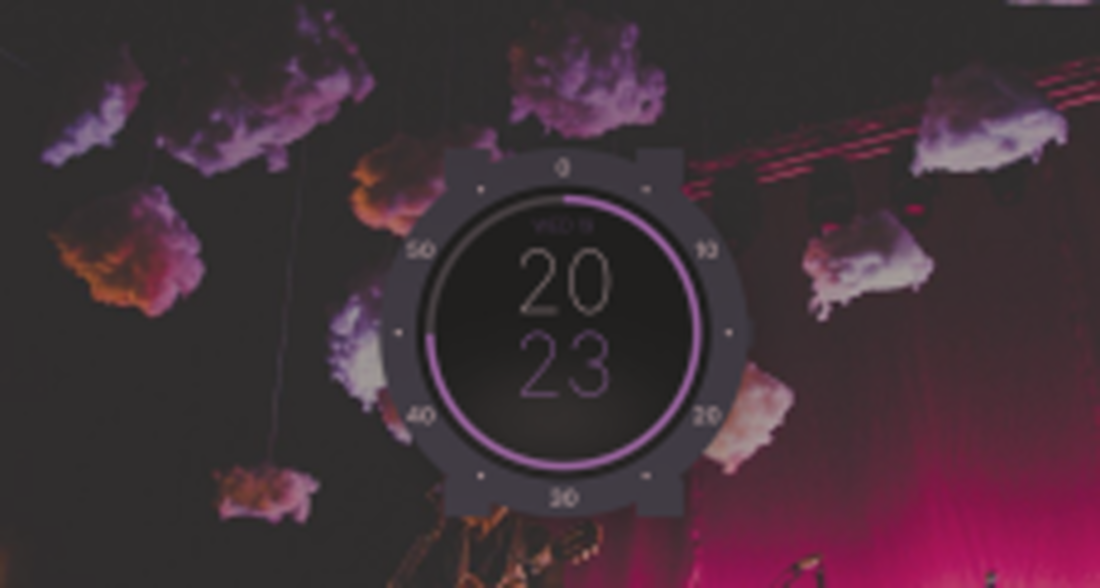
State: h=20 m=23
